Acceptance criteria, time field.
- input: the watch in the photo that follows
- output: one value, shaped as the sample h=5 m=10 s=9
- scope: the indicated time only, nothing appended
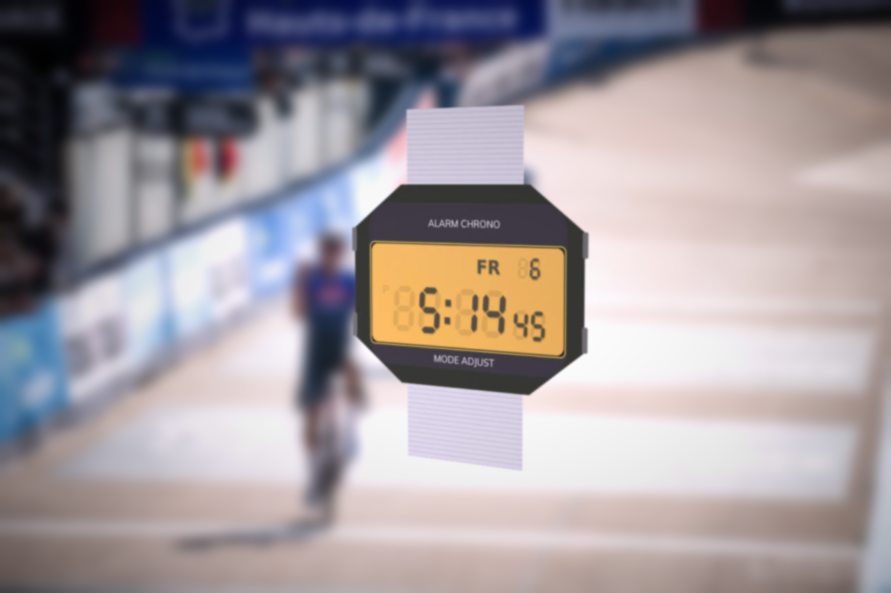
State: h=5 m=14 s=45
